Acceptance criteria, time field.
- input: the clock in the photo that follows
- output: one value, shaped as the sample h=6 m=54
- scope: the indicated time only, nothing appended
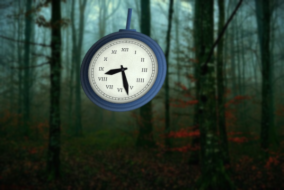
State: h=8 m=27
